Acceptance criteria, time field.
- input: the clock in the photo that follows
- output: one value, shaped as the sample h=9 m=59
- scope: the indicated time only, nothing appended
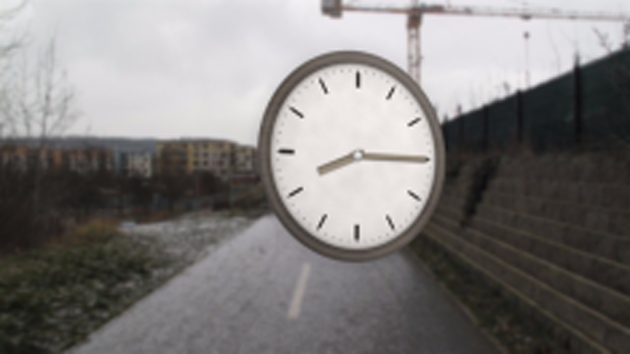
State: h=8 m=15
